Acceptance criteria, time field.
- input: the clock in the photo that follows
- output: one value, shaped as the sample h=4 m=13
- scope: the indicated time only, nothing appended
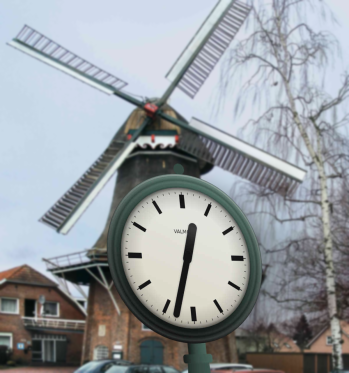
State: h=12 m=33
